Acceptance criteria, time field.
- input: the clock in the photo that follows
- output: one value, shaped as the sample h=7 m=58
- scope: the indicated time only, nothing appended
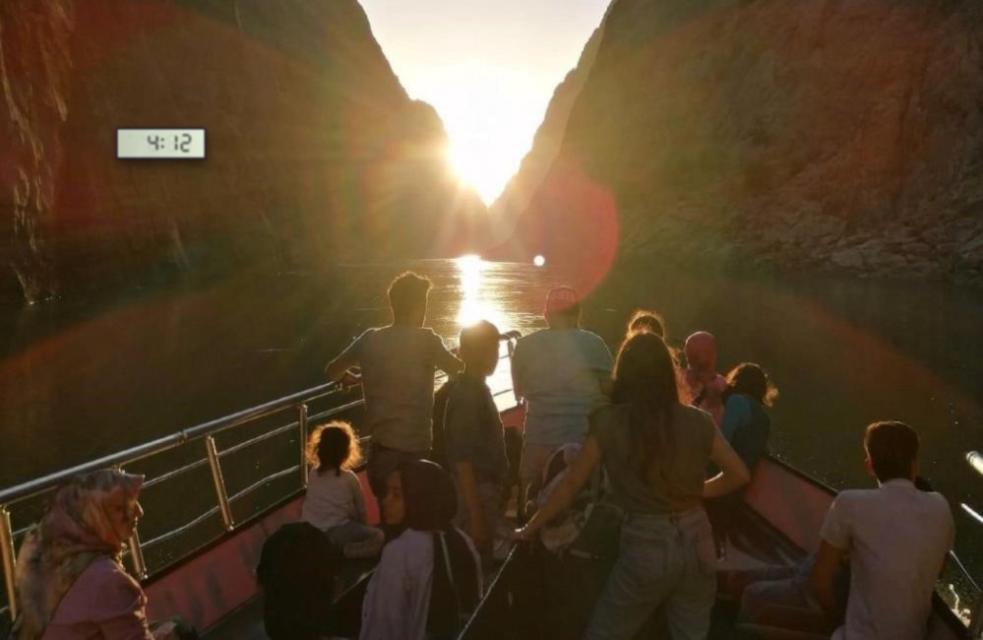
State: h=4 m=12
